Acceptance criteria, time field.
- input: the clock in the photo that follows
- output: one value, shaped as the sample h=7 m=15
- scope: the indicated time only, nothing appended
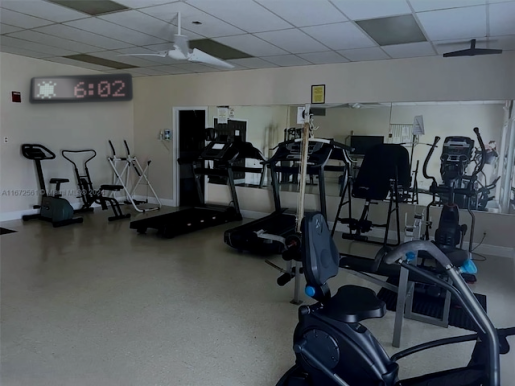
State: h=6 m=2
